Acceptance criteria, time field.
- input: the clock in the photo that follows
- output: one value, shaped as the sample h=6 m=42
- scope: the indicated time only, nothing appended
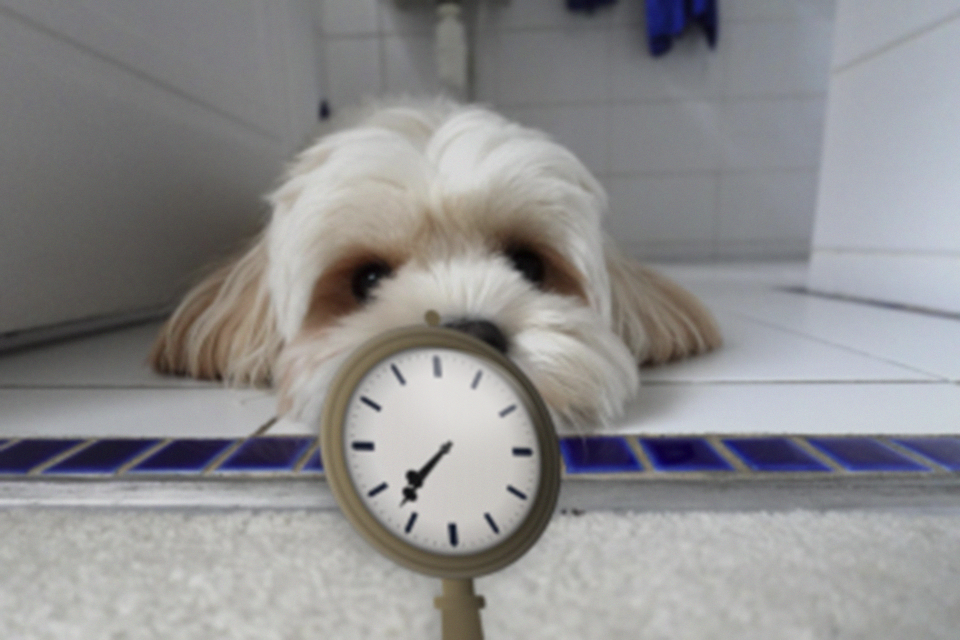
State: h=7 m=37
